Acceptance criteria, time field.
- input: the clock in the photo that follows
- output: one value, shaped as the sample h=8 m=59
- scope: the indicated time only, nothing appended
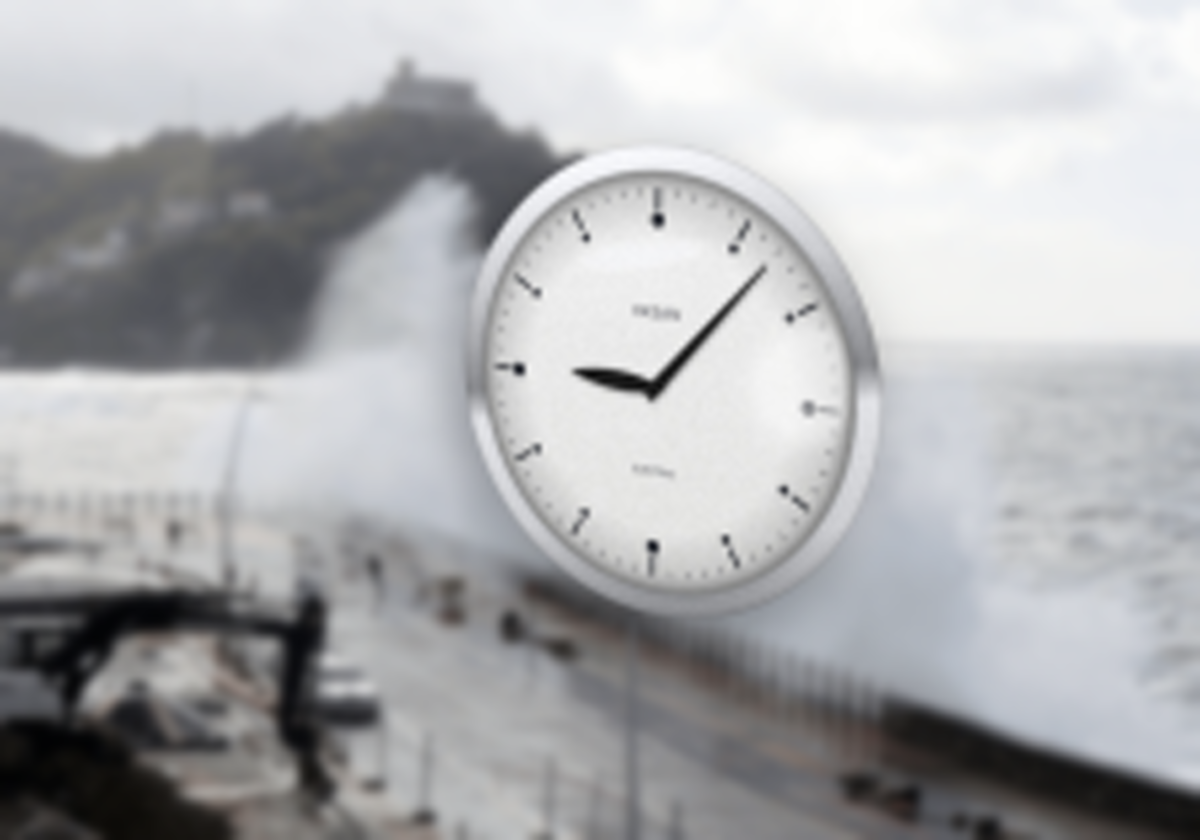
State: h=9 m=7
